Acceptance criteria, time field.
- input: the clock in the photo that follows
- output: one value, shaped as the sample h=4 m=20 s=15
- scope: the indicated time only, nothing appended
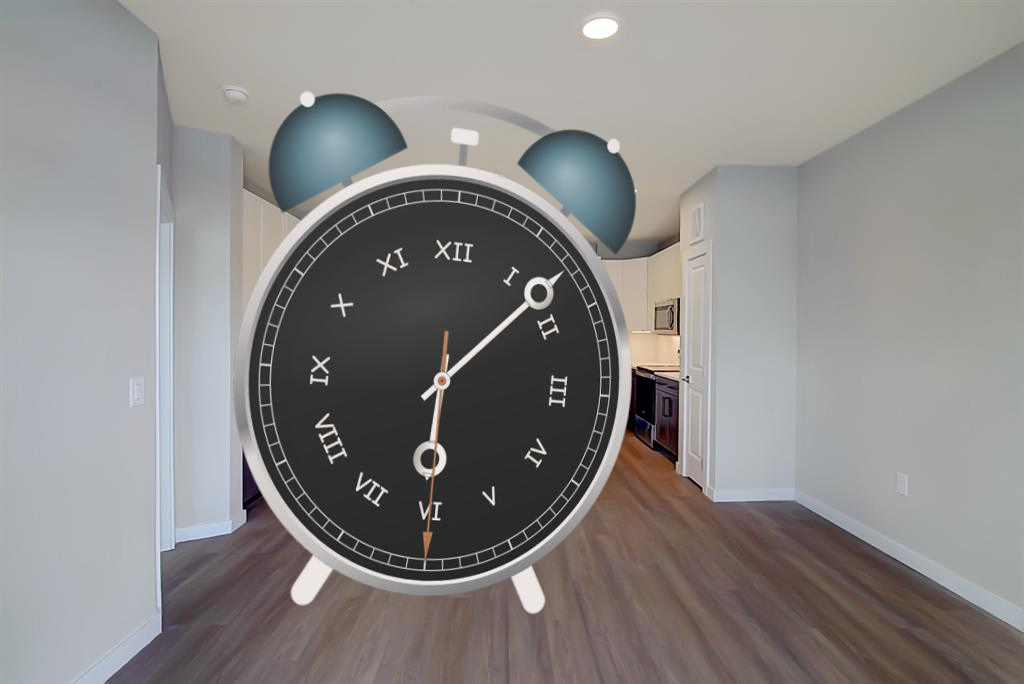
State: h=6 m=7 s=30
